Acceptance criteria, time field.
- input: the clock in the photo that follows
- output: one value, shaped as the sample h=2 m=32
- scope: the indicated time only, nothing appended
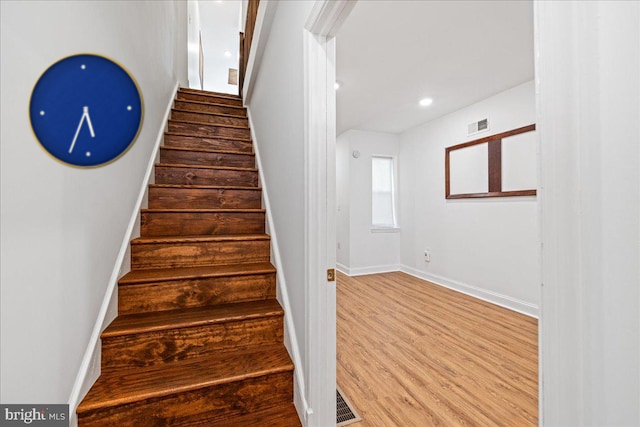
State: h=5 m=34
